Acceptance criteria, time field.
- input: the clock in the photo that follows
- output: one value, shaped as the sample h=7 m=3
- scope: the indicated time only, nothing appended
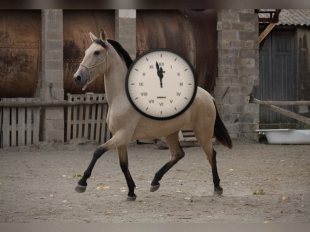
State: h=11 m=58
